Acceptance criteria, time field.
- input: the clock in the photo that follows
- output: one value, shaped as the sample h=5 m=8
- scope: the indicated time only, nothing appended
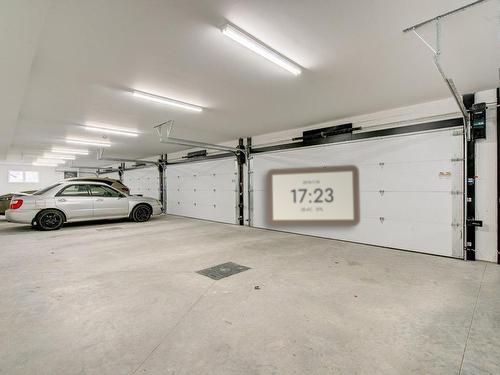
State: h=17 m=23
